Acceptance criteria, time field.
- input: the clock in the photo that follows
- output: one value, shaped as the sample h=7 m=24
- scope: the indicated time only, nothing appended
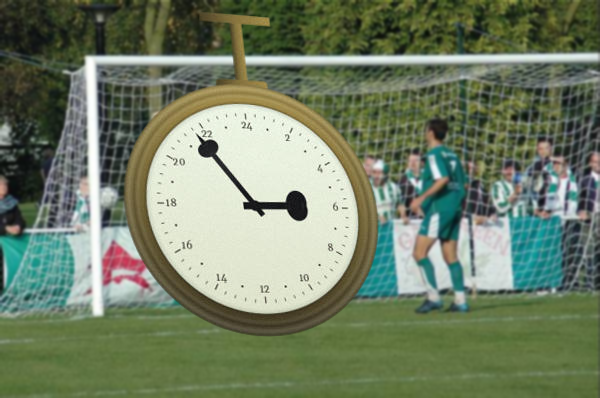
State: h=5 m=54
